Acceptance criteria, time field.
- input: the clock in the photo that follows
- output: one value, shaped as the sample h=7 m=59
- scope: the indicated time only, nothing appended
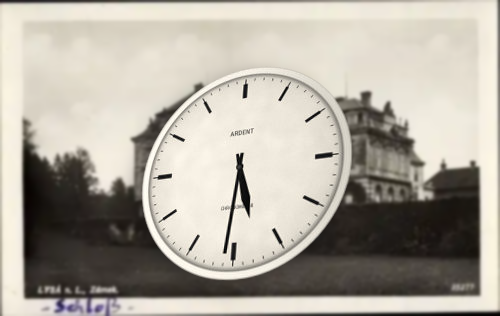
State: h=5 m=31
